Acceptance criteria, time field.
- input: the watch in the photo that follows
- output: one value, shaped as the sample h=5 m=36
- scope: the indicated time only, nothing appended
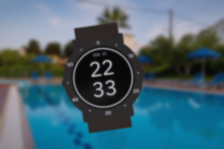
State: h=22 m=33
